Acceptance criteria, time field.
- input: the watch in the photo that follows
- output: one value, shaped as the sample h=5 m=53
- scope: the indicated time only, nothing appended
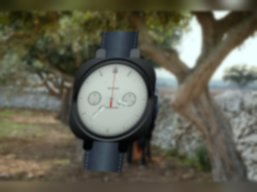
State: h=3 m=37
